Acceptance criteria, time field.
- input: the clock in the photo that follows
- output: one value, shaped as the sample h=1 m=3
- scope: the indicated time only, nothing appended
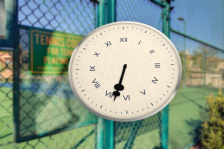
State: h=6 m=33
